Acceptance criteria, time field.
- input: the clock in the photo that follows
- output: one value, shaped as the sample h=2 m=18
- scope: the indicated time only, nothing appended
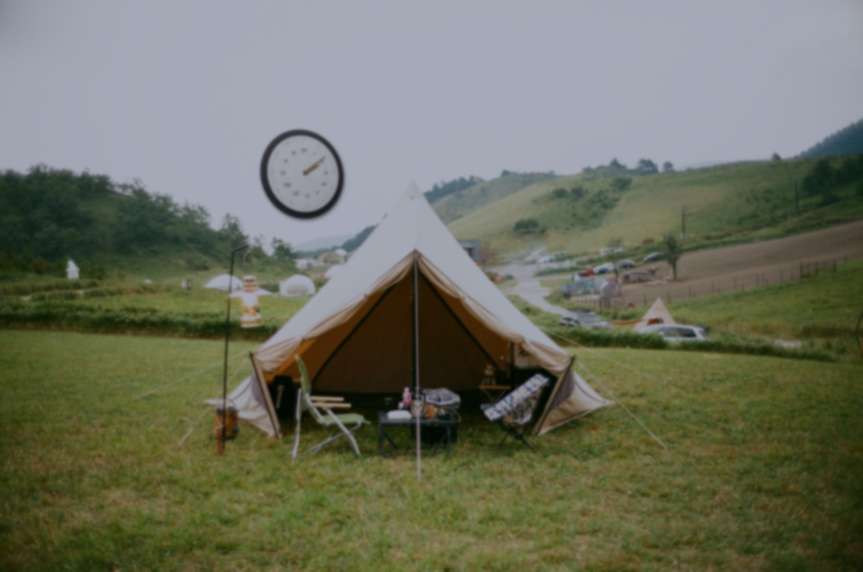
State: h=2 m=9
